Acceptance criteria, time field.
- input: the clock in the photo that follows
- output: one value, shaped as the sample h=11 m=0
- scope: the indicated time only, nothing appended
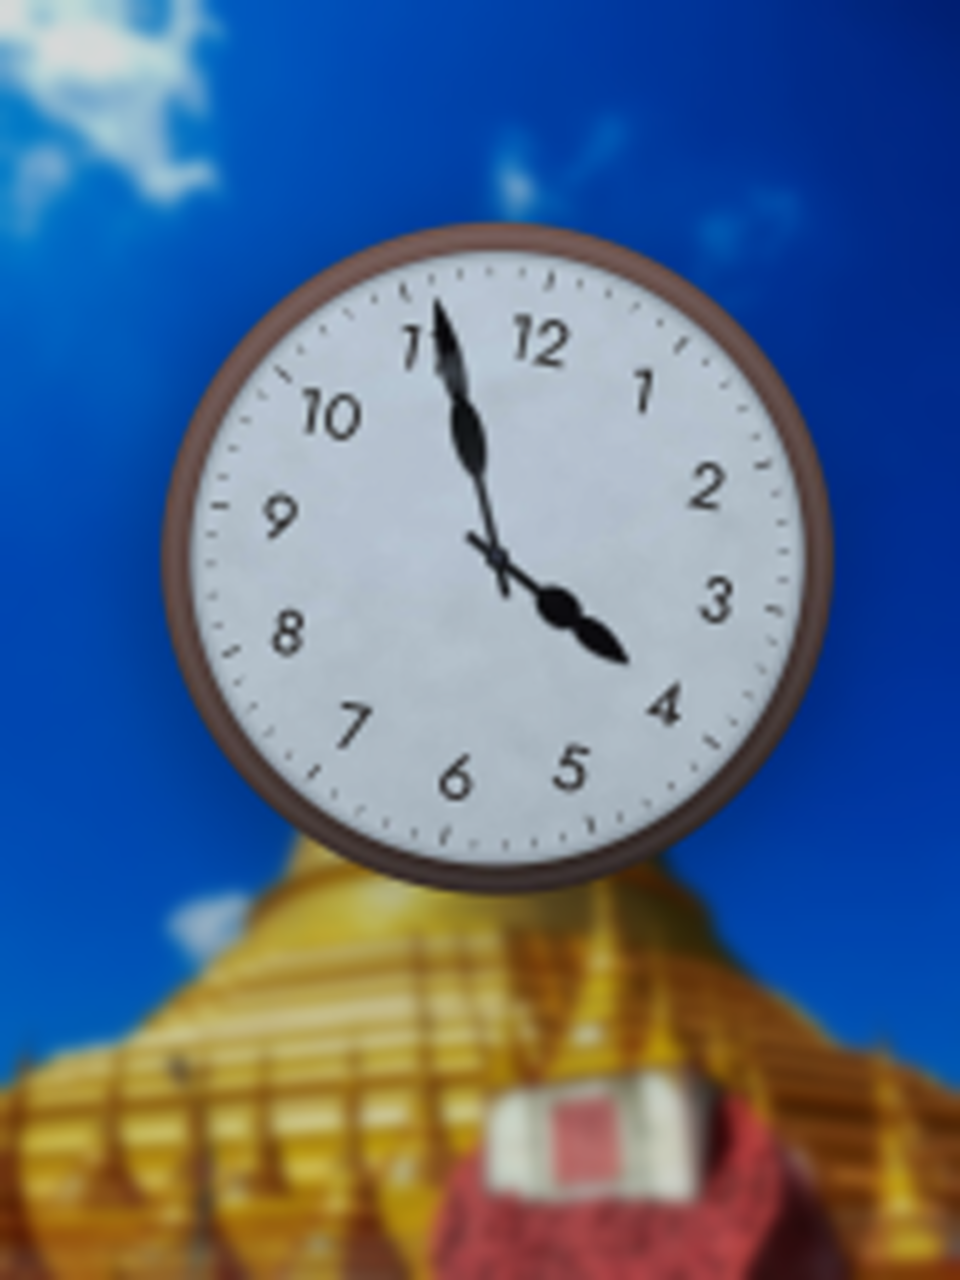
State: h=3 m=56
